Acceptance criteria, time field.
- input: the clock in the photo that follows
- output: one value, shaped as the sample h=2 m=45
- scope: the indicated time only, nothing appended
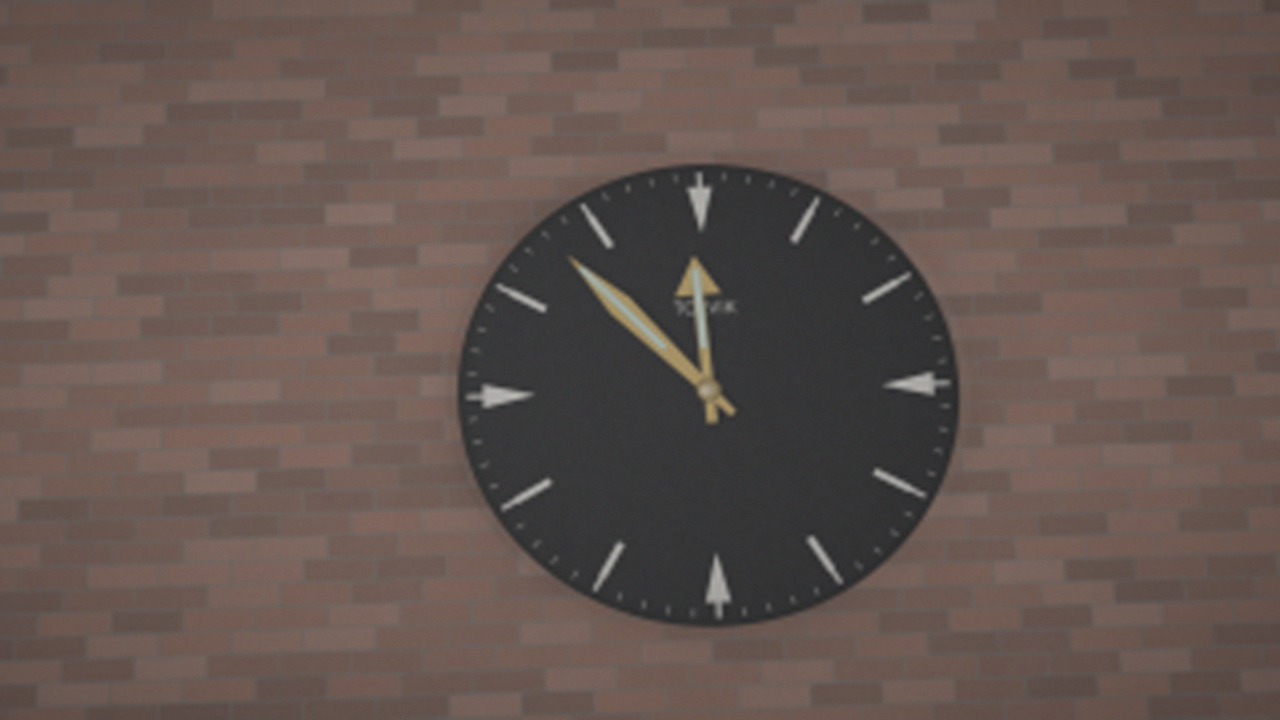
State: h=11 m=53
